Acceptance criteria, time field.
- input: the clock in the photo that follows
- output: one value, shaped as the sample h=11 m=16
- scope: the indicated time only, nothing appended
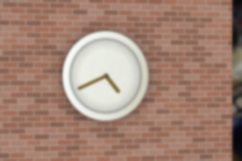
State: h=4 m=41
